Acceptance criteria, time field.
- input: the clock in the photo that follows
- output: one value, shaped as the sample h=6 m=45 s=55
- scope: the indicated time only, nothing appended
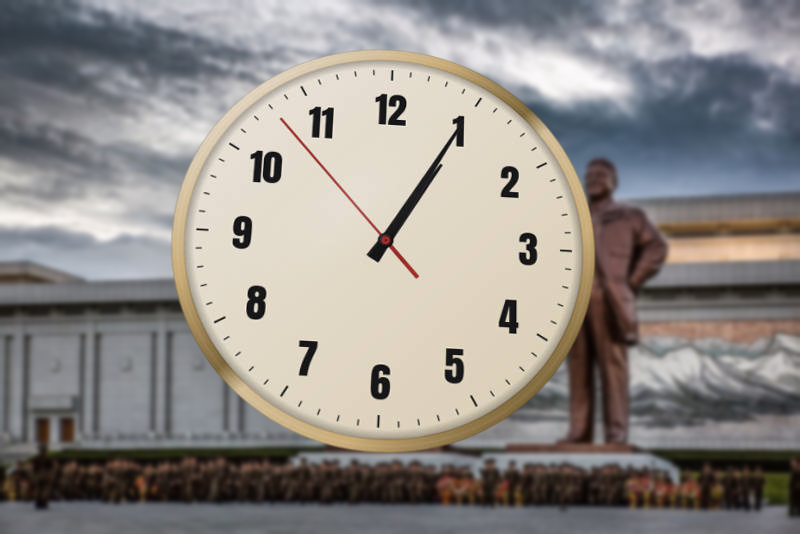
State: h=1 m=4 s=53
